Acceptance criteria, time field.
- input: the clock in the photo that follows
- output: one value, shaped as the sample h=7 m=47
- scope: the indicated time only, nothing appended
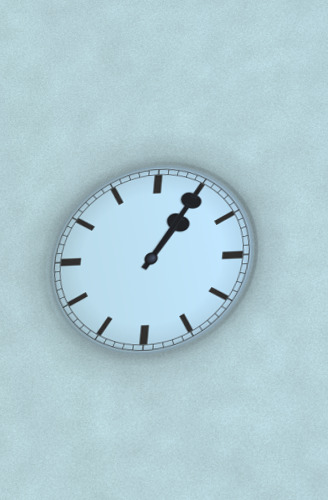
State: h=1 m=5
